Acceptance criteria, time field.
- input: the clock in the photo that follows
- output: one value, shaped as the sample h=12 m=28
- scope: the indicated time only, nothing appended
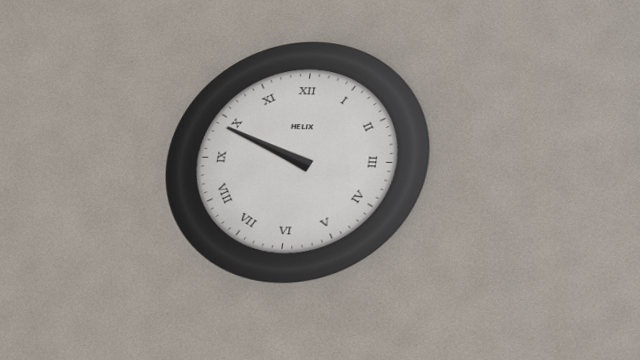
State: h=9 m=49
